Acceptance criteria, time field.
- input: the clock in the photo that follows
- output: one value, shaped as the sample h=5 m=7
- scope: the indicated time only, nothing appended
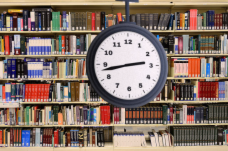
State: h=2 m=43
